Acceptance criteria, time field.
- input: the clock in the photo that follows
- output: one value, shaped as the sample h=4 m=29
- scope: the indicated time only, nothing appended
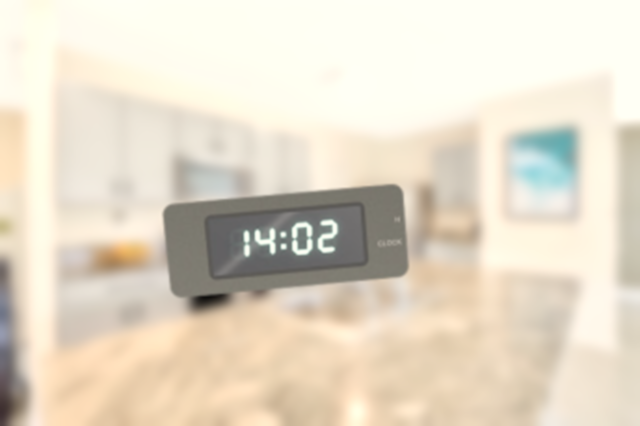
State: h=14 m=2
